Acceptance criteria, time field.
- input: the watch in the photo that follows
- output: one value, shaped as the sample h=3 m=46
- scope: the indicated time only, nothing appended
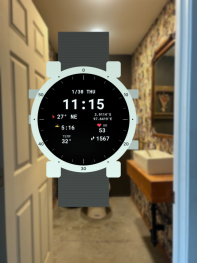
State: h=11 m=15
